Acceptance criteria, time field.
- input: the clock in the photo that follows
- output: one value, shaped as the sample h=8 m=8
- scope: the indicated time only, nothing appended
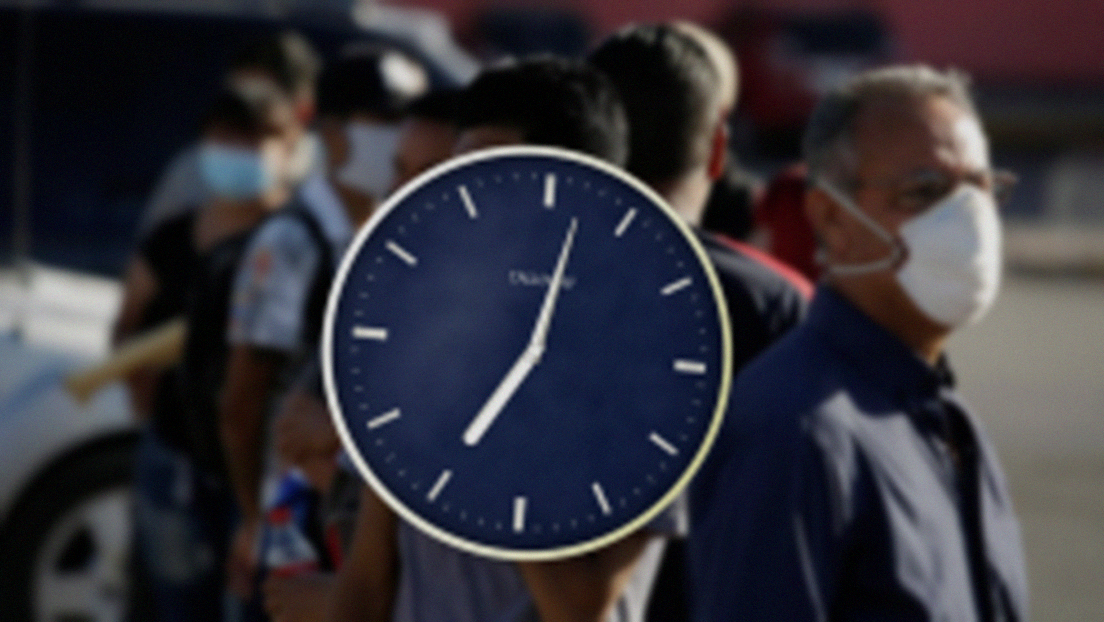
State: h=7 m=2
